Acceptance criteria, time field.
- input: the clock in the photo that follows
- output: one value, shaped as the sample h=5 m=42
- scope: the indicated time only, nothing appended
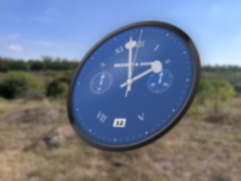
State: h=1 m=58
